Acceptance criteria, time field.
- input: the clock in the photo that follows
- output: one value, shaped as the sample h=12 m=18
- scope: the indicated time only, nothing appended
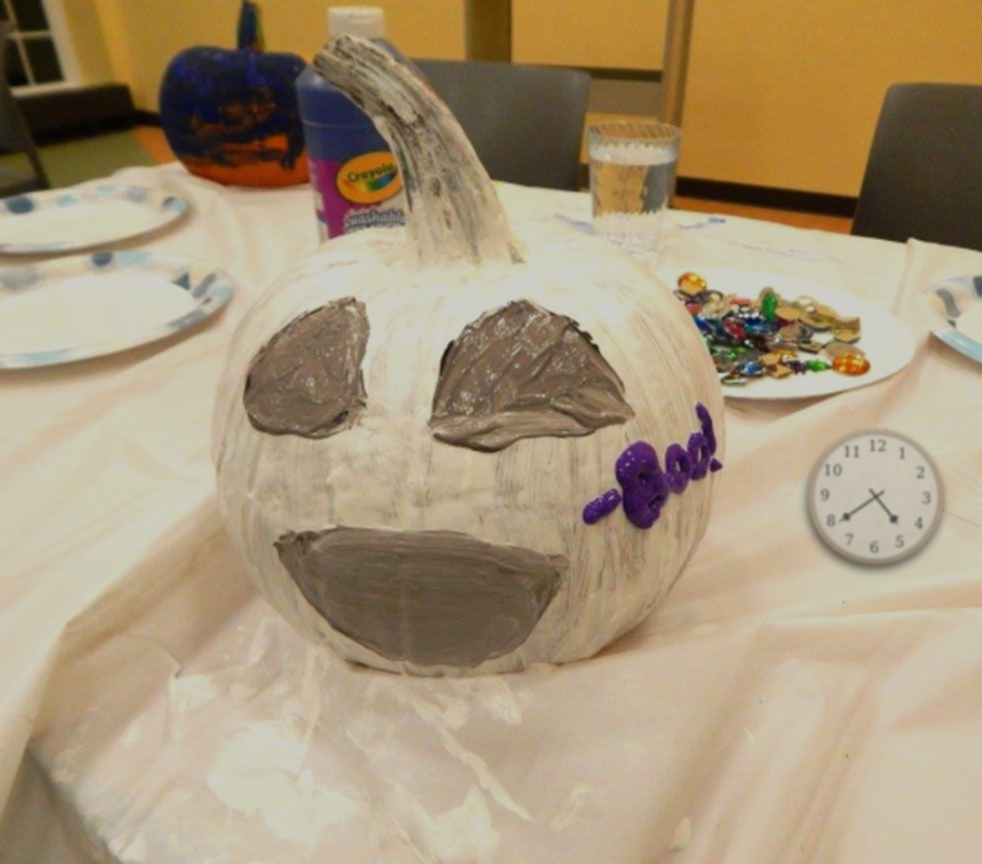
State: h=4 m=39
